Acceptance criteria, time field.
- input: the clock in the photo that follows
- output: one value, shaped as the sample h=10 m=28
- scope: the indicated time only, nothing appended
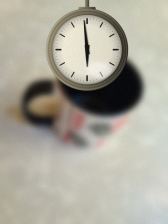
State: h=5 m=59
